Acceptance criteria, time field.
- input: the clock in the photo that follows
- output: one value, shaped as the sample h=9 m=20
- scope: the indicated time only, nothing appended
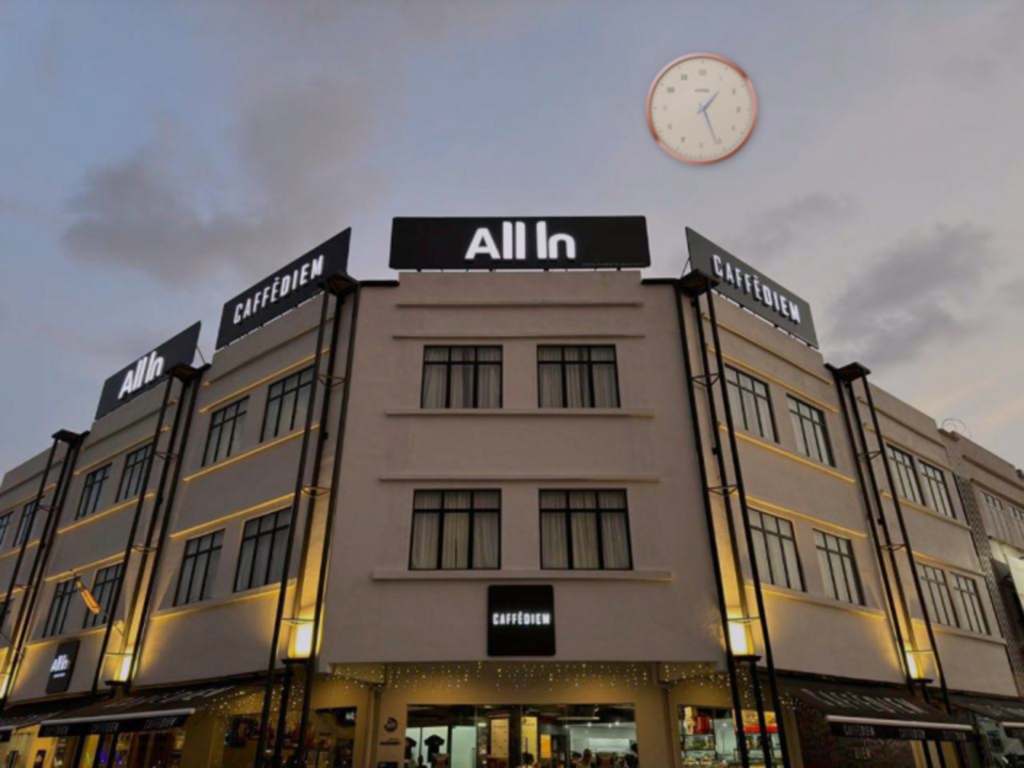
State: h=1 m=26
